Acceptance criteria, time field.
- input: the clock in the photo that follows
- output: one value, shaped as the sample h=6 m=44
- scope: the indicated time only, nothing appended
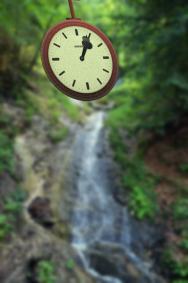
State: h=1 m=4
